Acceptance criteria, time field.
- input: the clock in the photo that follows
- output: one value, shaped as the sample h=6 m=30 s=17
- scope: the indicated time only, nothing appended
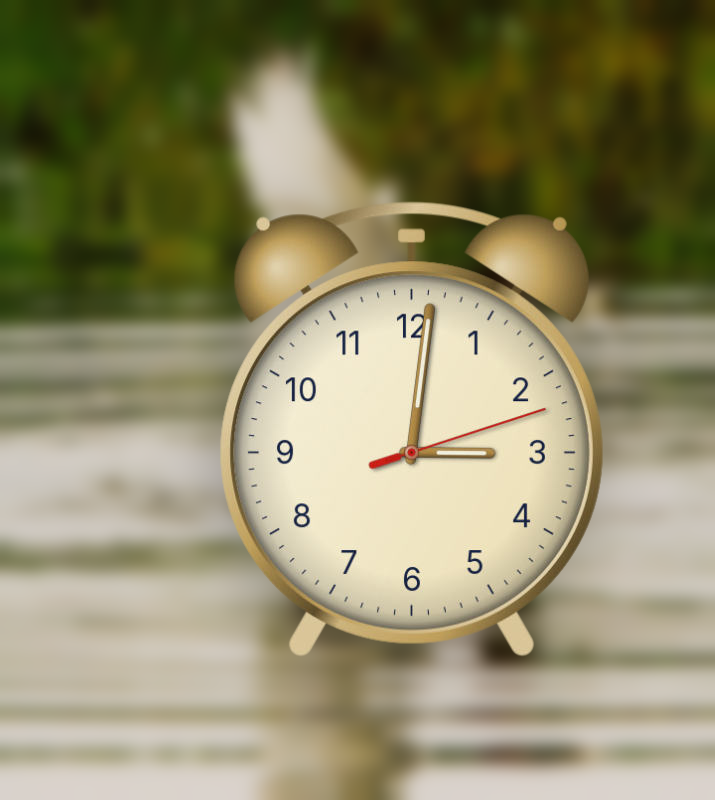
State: h=3 m=1 s=12
